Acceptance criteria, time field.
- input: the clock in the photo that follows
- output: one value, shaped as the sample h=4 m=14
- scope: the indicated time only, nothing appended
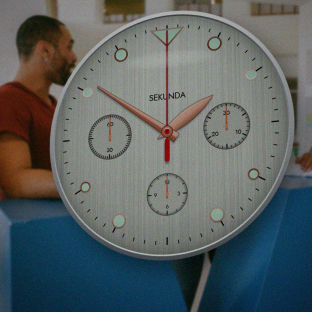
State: h=1 m=51
